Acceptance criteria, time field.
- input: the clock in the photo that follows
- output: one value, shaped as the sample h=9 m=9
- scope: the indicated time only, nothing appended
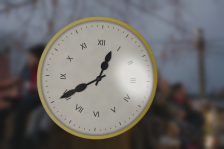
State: h=12 m=40
